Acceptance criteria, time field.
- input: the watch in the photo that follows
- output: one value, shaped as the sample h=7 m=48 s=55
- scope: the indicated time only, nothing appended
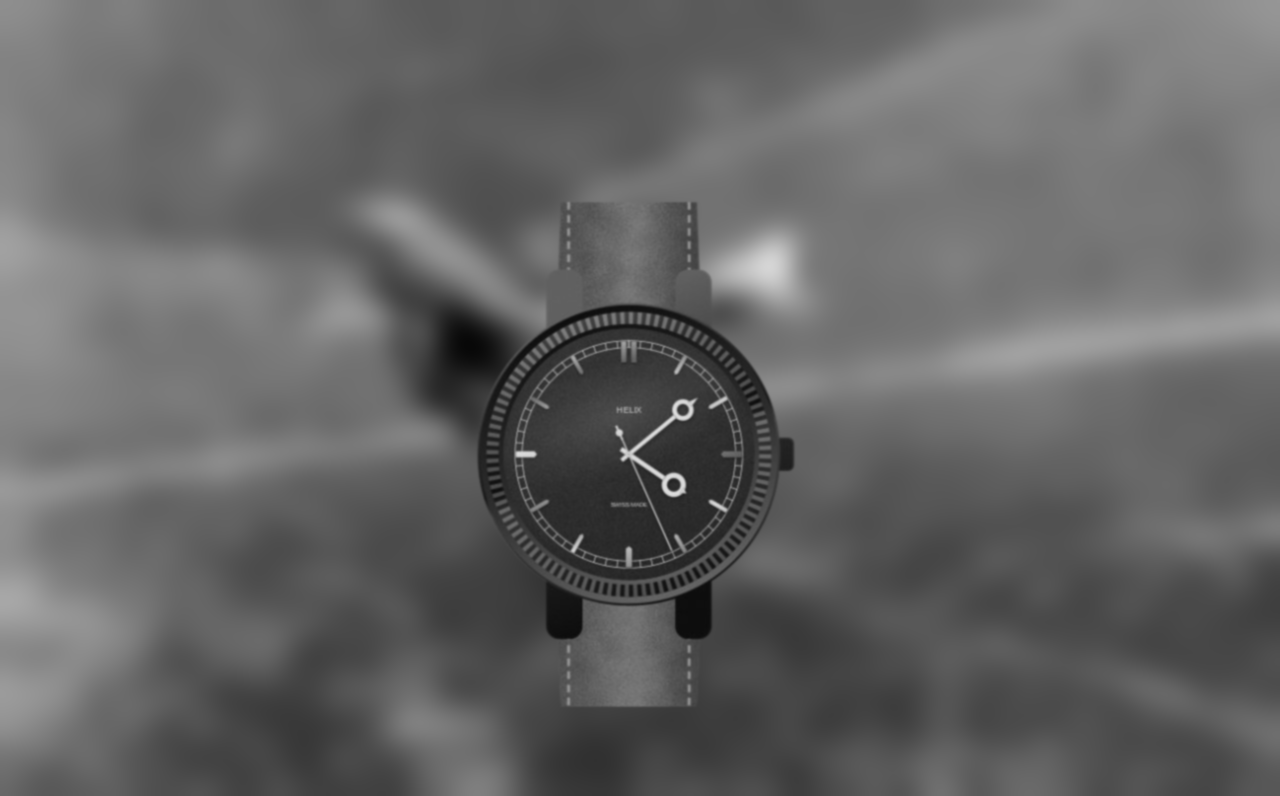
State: h=4 m=8 s=26
